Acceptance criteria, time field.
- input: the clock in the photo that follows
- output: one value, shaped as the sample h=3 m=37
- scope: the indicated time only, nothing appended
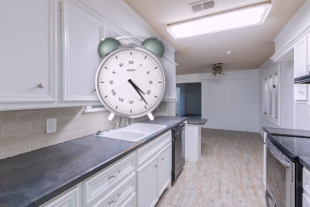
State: h=4 m=24
